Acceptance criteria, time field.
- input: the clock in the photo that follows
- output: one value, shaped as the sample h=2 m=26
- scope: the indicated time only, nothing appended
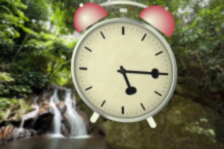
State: h=5 m=15
